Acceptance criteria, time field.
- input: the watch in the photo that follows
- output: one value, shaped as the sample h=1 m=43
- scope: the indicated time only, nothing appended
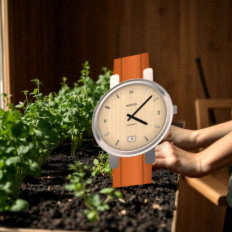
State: h=4 m=8
